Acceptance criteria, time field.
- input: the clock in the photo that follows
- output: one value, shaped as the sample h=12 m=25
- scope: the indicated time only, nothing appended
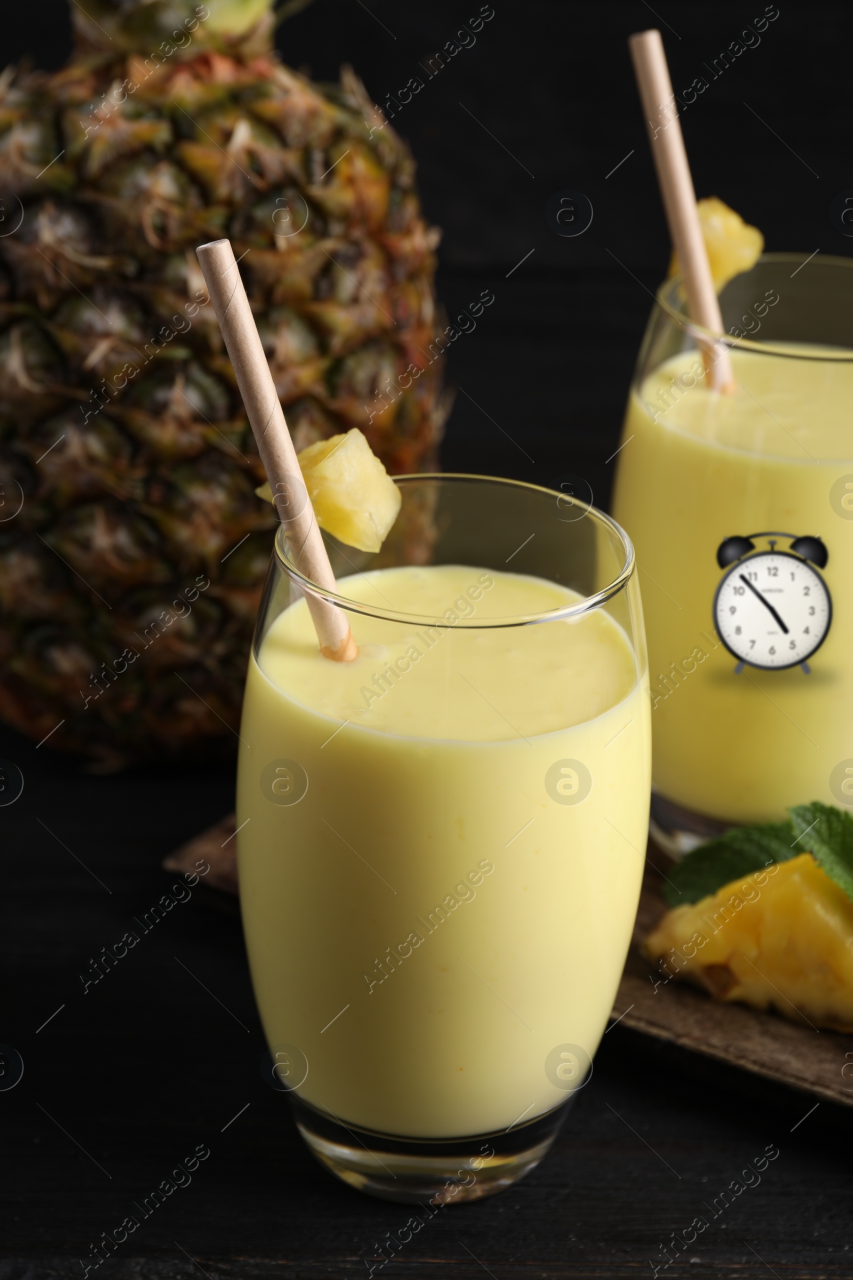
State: h=4 m=53
